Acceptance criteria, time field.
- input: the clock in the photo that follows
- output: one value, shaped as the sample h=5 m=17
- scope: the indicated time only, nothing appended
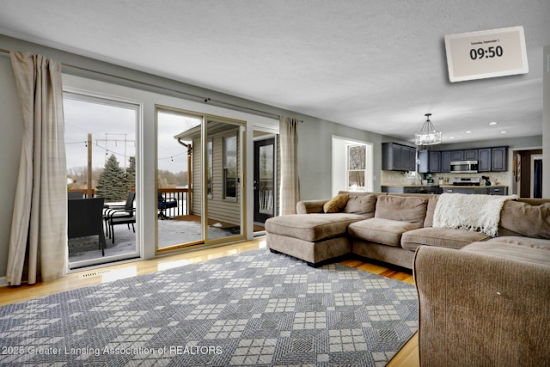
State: h=9 m=50
